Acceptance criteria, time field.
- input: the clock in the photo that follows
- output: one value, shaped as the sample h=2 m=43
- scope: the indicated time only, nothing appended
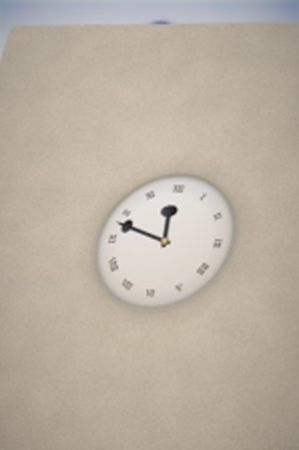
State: h=11 m=48
